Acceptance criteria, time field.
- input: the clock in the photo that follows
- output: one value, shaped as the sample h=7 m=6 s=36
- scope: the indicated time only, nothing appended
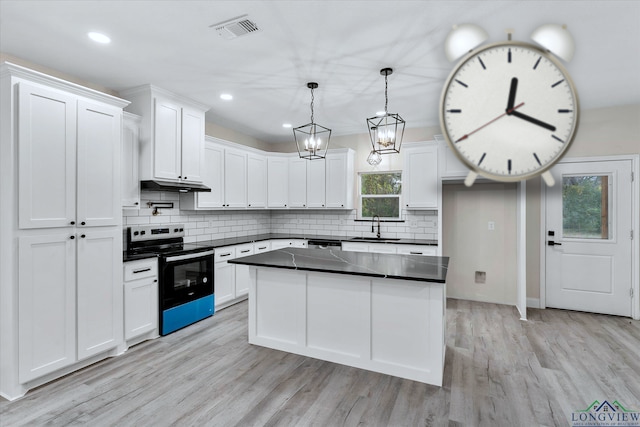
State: h=12 m=18 s=40
